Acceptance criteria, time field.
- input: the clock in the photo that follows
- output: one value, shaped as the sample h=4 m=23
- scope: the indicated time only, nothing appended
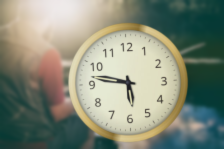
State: h=5 m=47
